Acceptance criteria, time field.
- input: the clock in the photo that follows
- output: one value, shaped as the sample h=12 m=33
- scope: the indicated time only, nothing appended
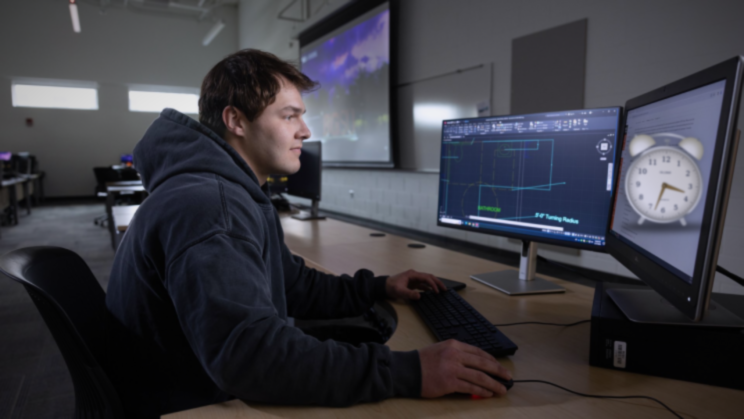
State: h=3 m=33
